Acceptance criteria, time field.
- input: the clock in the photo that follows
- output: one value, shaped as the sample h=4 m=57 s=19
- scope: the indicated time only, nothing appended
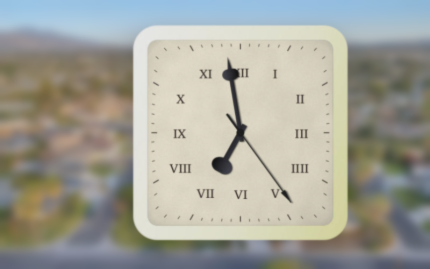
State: h=6 m=58 s=24
